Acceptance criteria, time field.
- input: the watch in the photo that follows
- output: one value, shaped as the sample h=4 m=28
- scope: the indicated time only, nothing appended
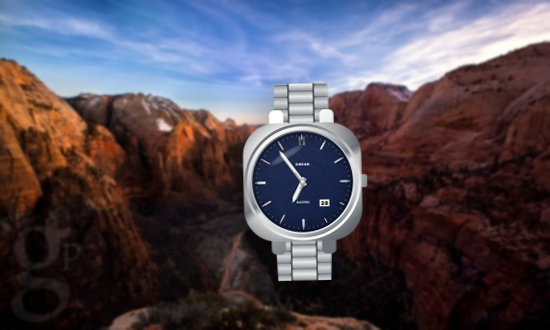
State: h=6 m=54
